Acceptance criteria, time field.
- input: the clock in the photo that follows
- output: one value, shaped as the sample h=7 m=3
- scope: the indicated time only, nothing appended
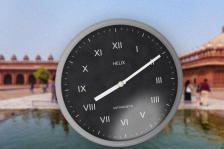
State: h=8 m=10
